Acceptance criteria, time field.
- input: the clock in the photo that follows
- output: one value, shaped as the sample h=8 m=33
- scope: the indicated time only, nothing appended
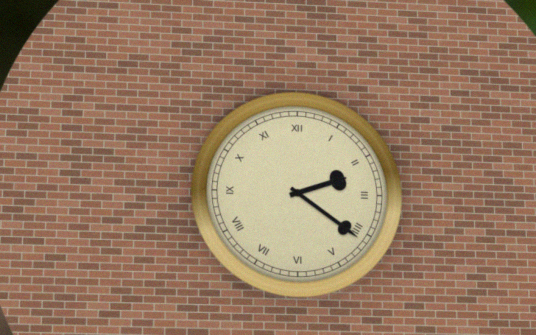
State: h=2 m=21
